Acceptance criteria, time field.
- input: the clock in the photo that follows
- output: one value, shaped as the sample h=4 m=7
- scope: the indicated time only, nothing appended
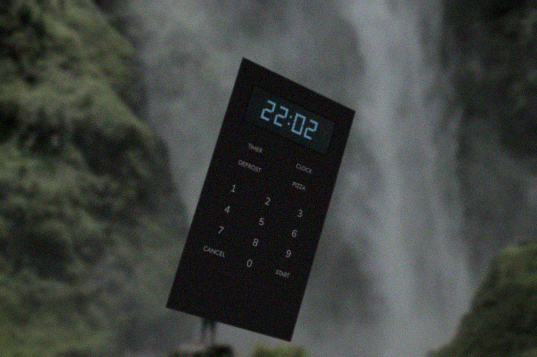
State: h=22 m=2
